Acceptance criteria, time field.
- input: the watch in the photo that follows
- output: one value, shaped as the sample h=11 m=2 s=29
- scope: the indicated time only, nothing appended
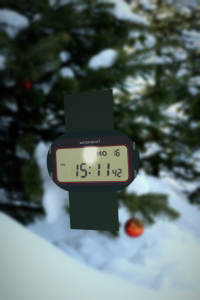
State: h=15 m=11 s=42
